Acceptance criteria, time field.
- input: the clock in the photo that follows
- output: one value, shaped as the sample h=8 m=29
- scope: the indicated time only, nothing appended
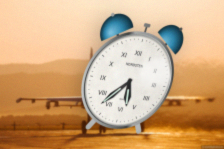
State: h=5 m=37
